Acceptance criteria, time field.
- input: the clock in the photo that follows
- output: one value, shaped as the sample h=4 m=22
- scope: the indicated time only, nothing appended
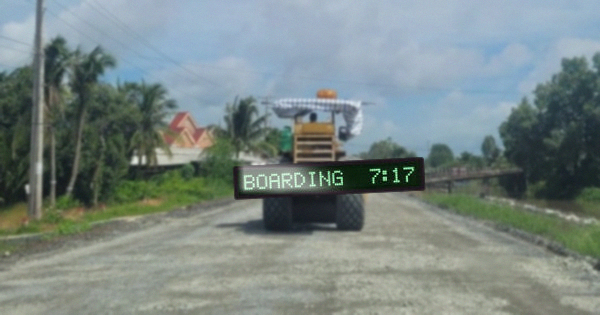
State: h=7 m=17
